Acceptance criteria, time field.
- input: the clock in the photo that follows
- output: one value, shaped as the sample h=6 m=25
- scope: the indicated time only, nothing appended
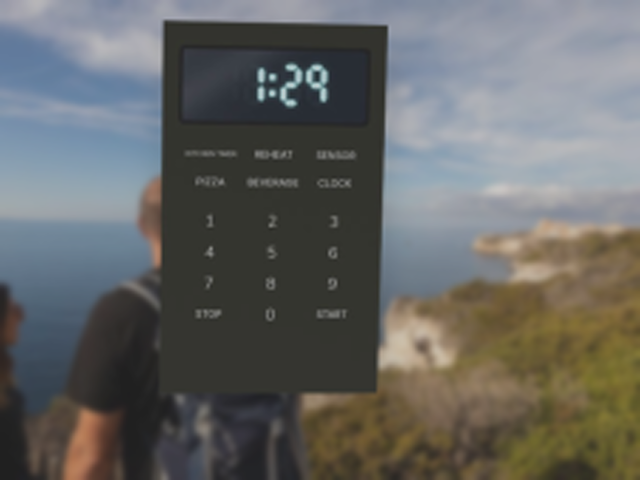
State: h=1 m=29
